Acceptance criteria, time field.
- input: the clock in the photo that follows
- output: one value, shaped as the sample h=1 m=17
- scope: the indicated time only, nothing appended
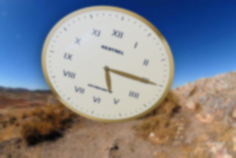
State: h=5 m=15
